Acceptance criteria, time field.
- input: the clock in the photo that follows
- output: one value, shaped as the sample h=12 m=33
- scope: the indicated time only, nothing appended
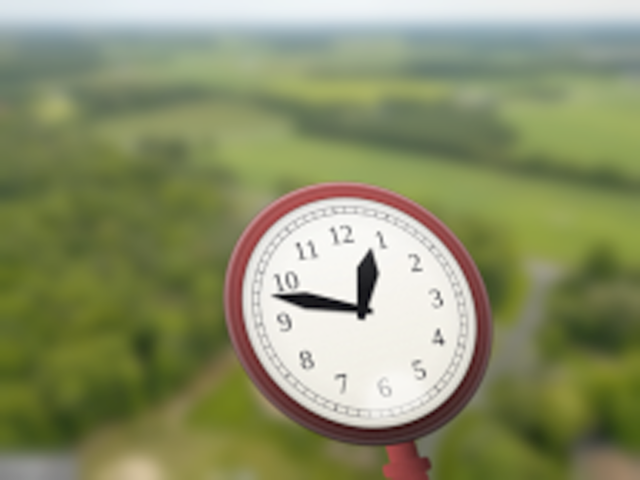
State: h=12 m=48
